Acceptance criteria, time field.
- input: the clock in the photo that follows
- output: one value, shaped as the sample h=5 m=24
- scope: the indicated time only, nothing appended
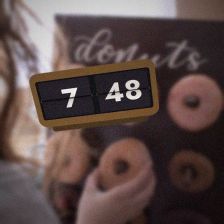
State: h=7 m=48
